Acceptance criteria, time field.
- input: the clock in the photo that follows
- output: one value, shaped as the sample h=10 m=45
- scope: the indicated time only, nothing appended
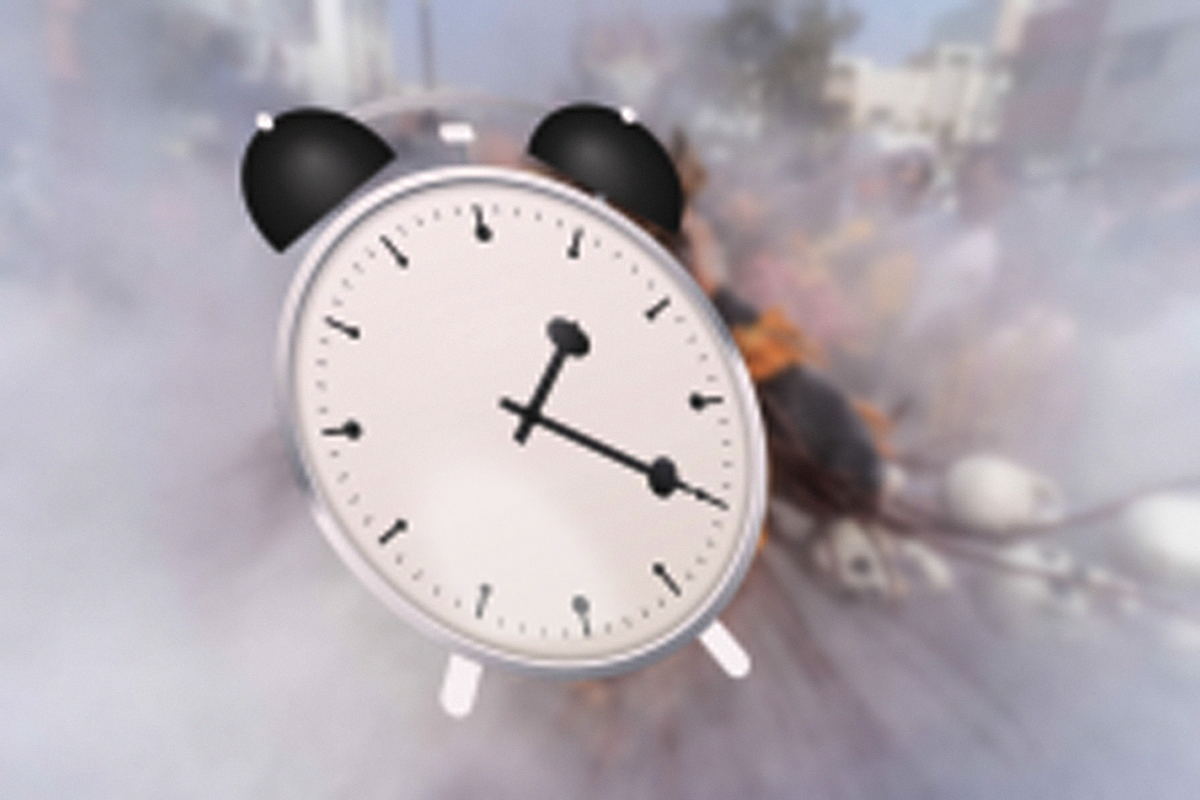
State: h=1 m=20
